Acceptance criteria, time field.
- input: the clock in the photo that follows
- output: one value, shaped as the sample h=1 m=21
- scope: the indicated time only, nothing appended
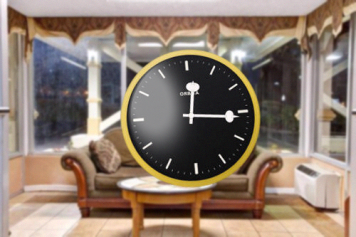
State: h=12 m=16
